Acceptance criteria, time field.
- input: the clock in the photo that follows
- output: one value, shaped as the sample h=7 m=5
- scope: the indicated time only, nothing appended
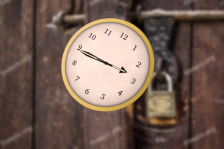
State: h=2 m=44
